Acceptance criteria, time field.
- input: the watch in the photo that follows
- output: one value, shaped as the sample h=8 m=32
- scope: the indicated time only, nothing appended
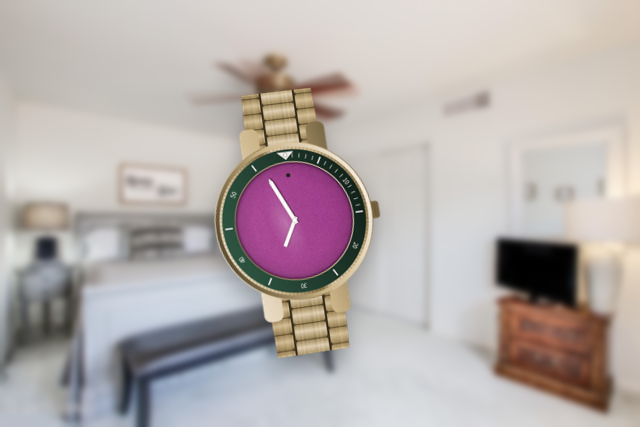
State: h=6 m=56
